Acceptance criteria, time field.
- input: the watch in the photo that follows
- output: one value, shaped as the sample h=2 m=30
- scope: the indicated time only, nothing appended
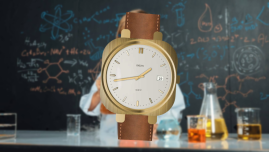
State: h=1 m=43
